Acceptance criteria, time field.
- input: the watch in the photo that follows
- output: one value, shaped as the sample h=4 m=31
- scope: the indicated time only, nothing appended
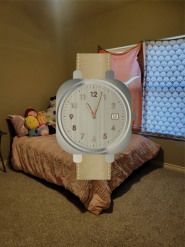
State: h=11 m=3
